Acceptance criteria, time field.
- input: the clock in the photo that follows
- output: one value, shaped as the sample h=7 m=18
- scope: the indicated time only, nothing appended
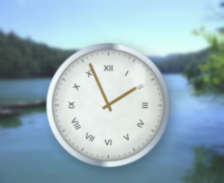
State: h=1 m=56
